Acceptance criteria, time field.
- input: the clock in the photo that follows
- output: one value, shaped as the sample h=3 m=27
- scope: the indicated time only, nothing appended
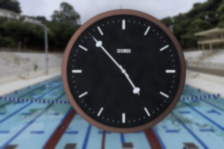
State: h=4 m=53
